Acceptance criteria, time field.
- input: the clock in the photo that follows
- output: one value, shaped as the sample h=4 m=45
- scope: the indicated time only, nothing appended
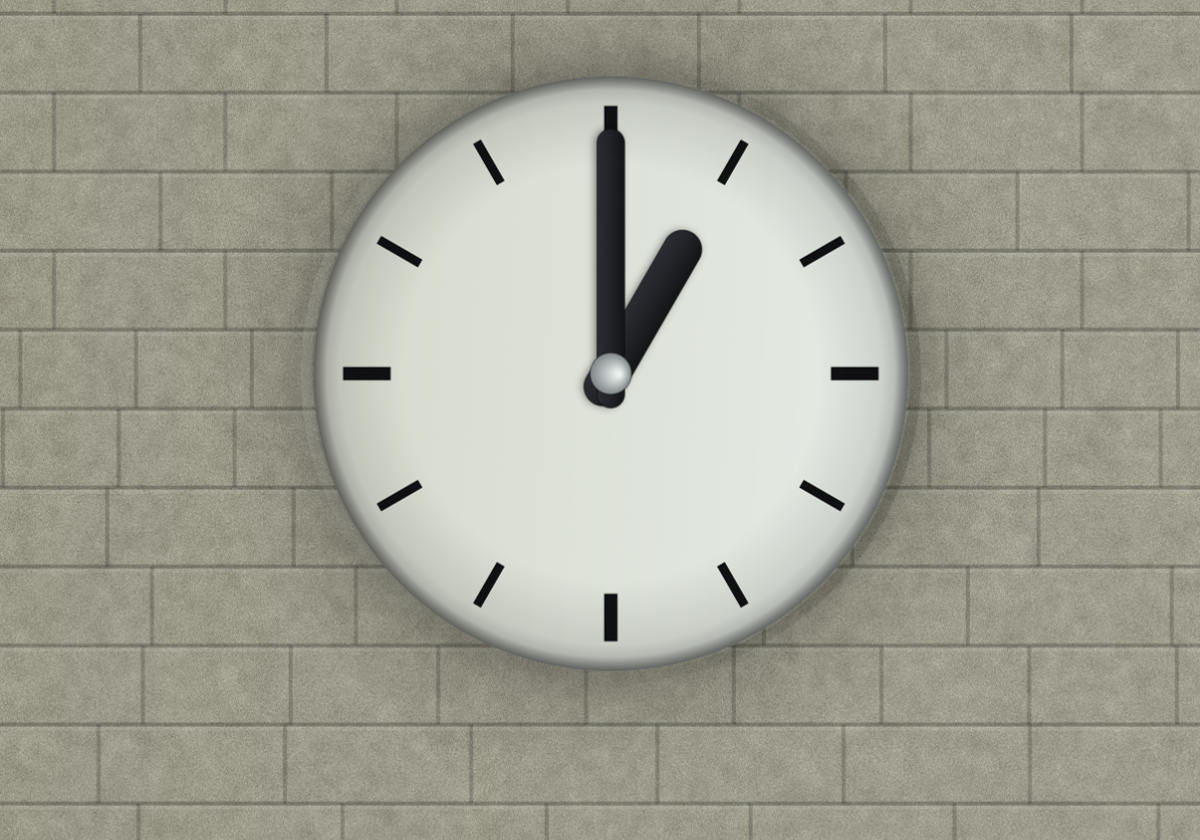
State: h=1 m=0
